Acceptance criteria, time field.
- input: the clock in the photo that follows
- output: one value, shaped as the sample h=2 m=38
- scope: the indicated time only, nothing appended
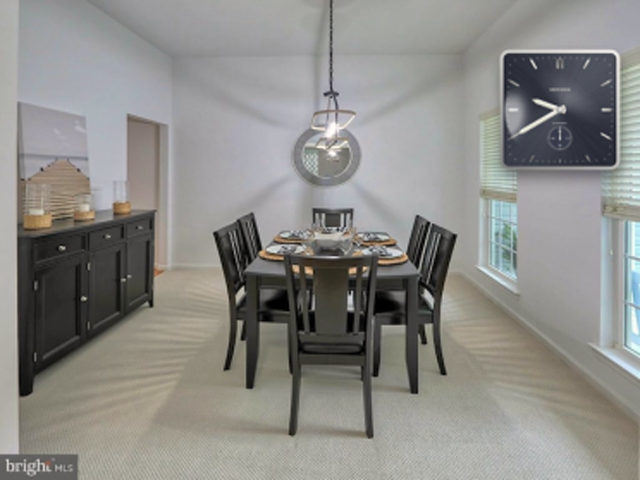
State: h=9 m=40
